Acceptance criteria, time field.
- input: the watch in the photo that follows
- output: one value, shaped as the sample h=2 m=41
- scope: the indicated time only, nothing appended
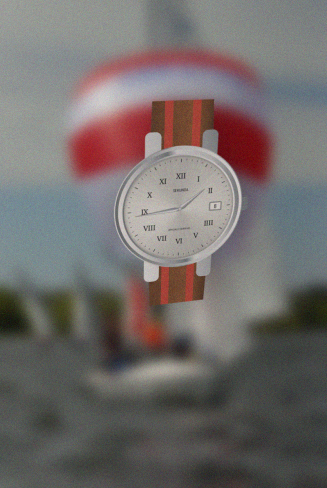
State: h=1 m=44
